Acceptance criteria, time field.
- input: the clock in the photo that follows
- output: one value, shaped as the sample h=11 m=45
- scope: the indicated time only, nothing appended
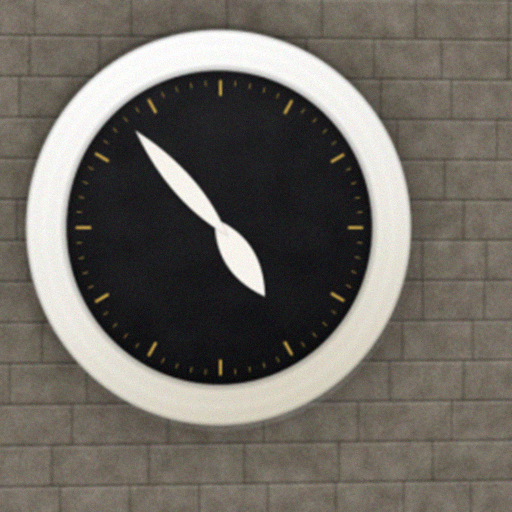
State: h=4 m=53
